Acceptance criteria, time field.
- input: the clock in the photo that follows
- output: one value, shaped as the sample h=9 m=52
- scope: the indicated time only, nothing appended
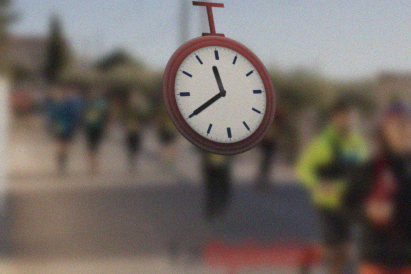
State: h=11 m=40
